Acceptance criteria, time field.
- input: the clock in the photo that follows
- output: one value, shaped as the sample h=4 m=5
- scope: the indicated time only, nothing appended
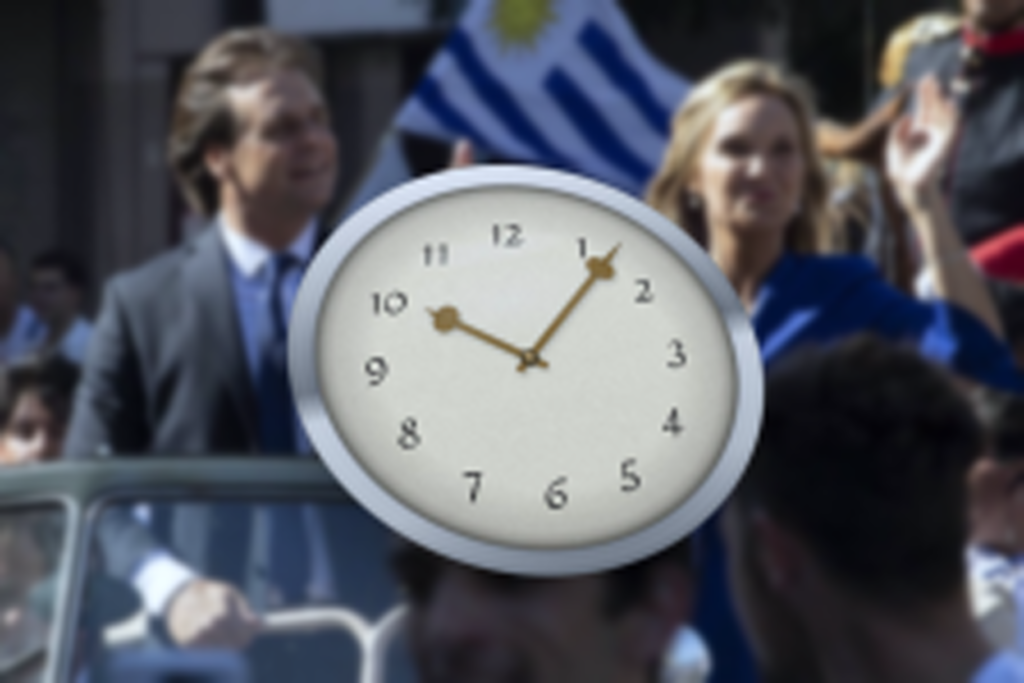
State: h=10 m=7
